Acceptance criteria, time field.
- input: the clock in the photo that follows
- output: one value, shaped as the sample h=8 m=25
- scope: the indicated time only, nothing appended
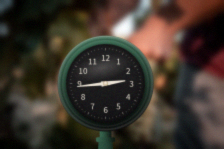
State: h=2 m=44
